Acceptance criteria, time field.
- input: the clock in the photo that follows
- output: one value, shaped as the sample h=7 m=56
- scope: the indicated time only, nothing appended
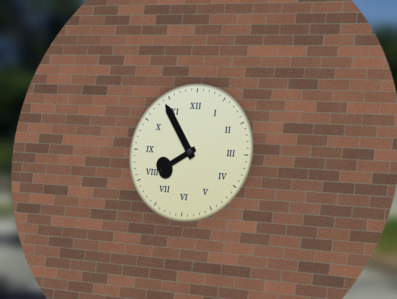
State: h=7 m=54
